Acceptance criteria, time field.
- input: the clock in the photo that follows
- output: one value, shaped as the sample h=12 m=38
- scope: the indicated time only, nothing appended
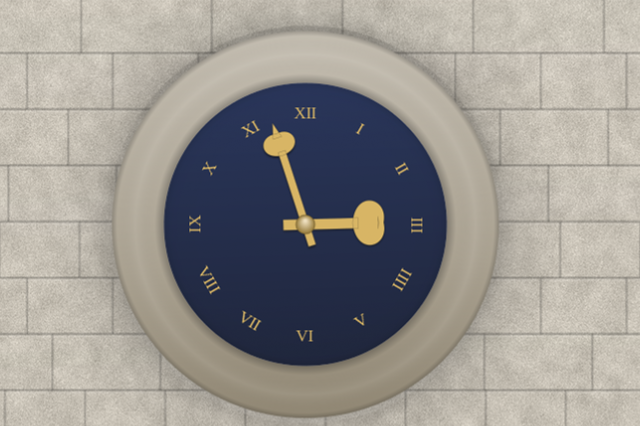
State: h=2 m=57
